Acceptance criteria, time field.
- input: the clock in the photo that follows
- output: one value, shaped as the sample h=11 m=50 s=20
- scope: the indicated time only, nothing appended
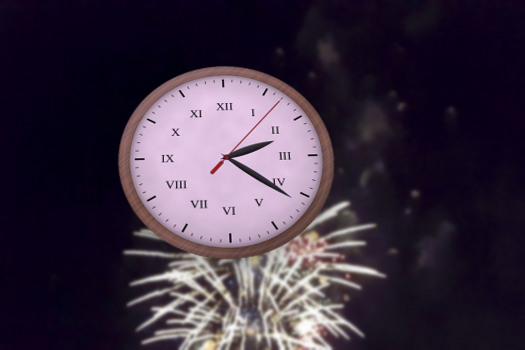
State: h=2 m=21 s=7
